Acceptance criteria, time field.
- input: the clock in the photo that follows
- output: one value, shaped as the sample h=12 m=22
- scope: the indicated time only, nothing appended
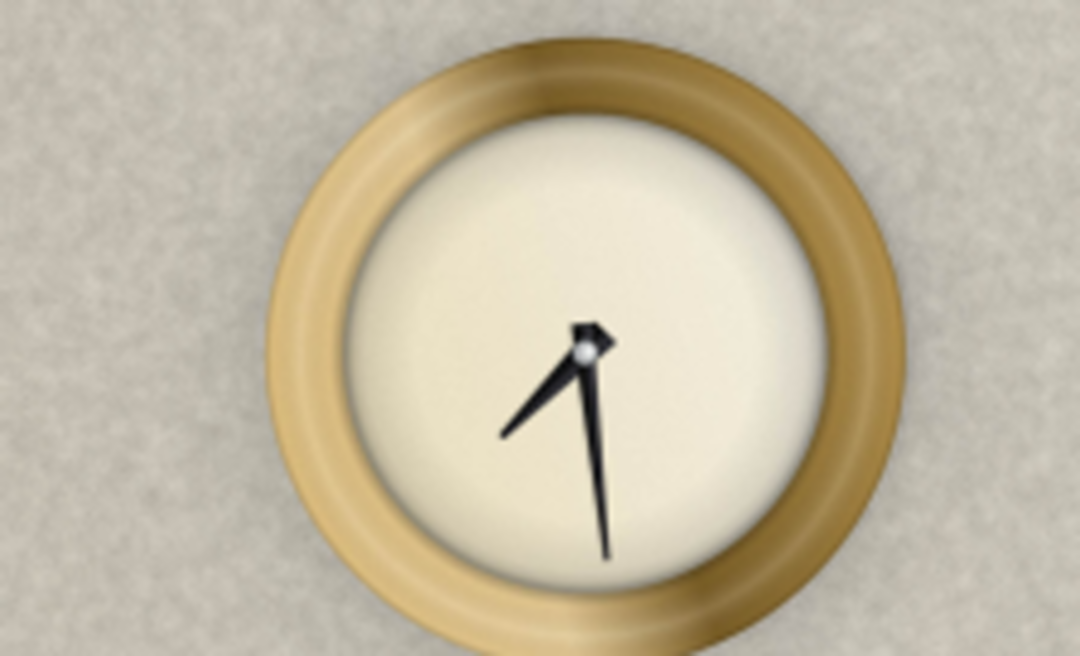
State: h=7 m=29
